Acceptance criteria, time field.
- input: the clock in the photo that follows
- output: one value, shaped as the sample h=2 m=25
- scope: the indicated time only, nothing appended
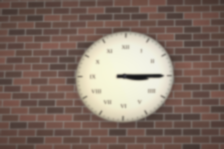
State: h=3 m=15
